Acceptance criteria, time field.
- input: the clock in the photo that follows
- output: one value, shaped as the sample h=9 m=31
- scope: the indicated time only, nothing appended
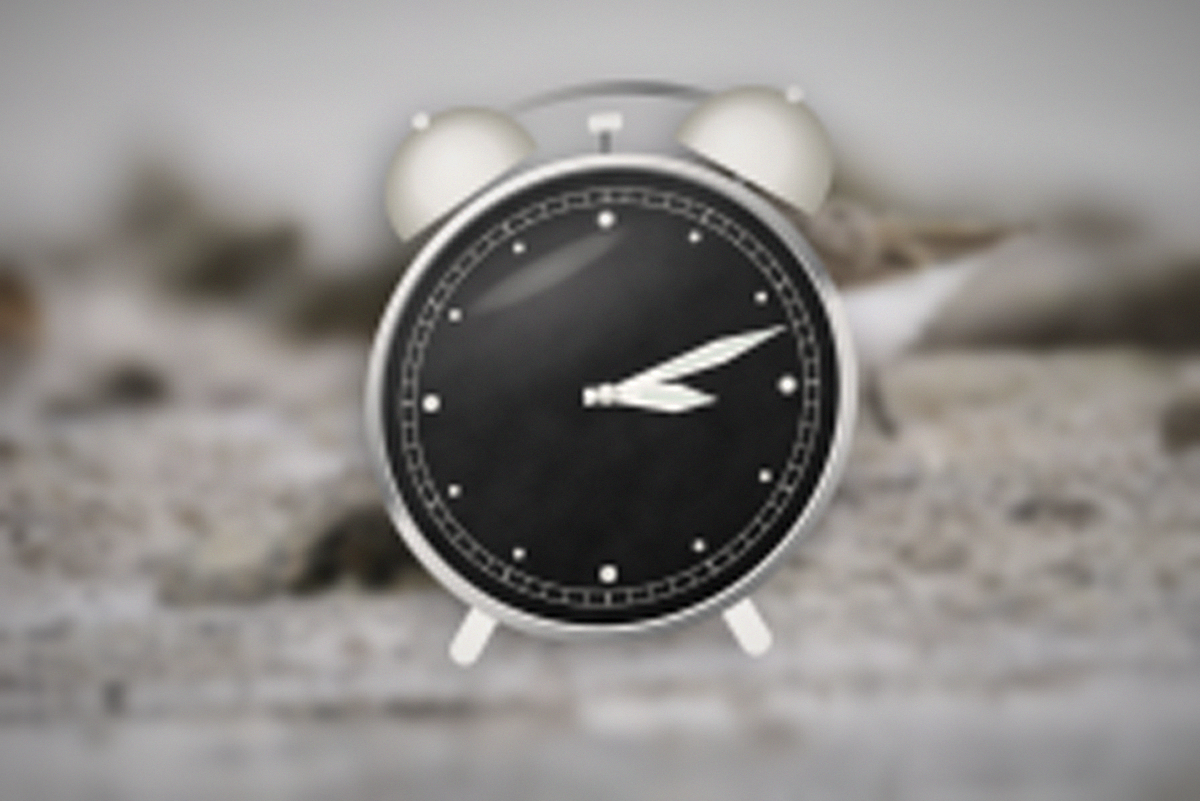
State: h=3 m=12
